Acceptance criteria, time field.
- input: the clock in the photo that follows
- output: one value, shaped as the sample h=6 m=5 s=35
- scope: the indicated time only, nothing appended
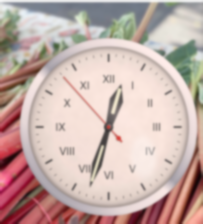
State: h=12 m=32 s=53
